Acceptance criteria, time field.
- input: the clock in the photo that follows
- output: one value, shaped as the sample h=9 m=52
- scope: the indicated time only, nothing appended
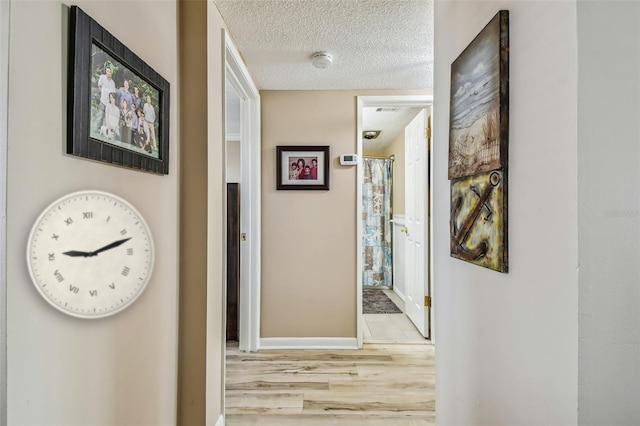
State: h=9 m=12
